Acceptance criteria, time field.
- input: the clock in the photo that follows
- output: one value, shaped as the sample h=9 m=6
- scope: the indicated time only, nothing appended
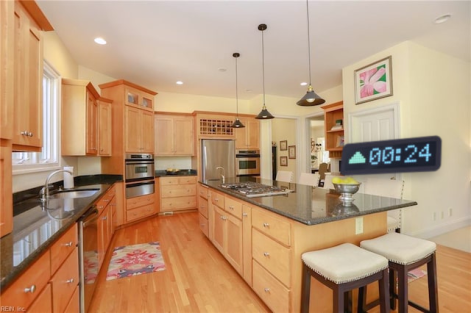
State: h=0 m=24
